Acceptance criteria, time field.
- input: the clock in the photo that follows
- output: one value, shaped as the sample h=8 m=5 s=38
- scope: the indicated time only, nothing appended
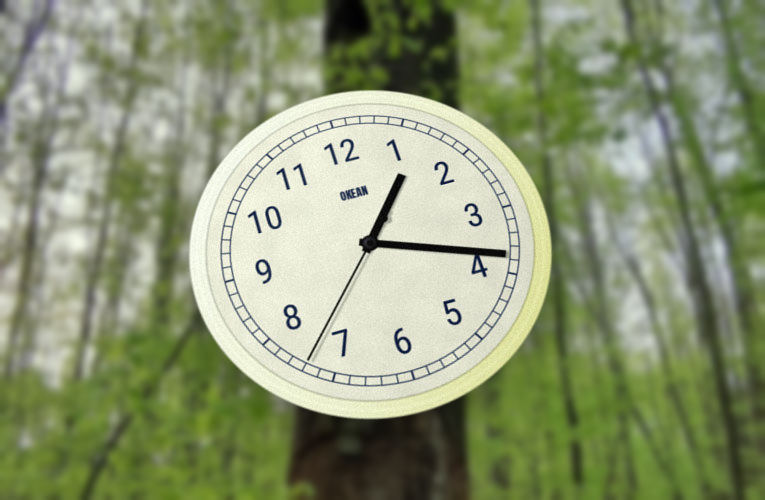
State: h=1 m=18 s=37
